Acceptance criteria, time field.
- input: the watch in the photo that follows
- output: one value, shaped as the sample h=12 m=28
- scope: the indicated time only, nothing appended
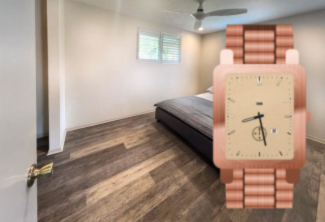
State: h=8 m=28
